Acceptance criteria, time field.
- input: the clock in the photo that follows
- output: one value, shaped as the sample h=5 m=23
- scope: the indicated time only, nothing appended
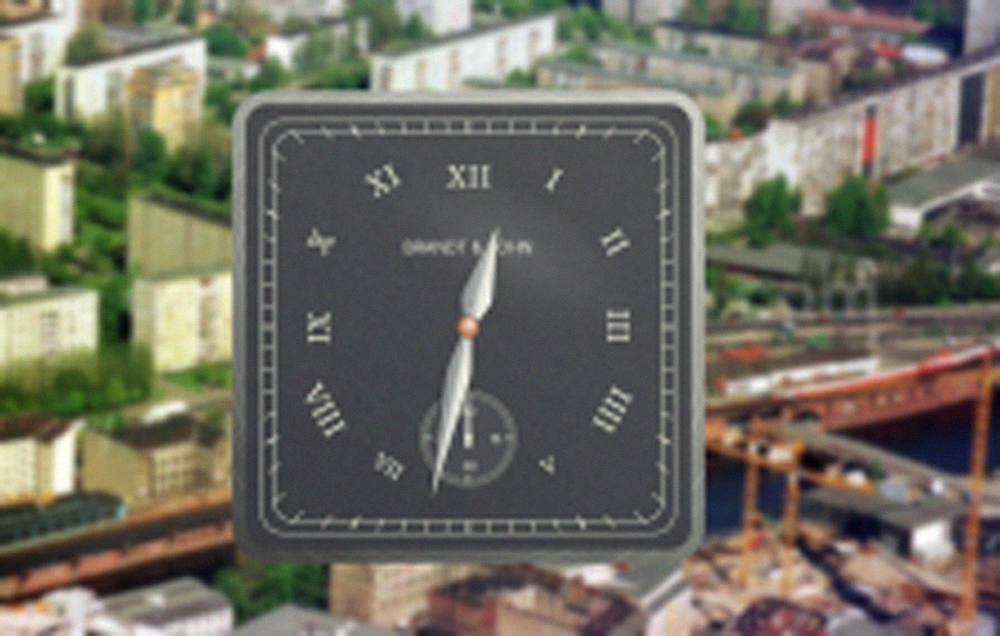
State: h=12 m=32
